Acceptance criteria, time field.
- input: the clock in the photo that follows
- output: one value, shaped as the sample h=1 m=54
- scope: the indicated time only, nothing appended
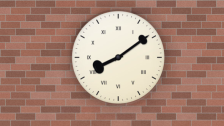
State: h=8 m=9
